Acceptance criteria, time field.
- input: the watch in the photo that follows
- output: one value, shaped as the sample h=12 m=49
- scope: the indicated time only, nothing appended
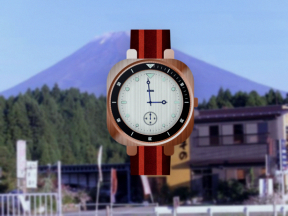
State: h=2 m=59
